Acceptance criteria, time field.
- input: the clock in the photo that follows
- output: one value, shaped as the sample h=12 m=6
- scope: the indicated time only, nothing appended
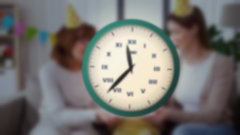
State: h=11 m=37
